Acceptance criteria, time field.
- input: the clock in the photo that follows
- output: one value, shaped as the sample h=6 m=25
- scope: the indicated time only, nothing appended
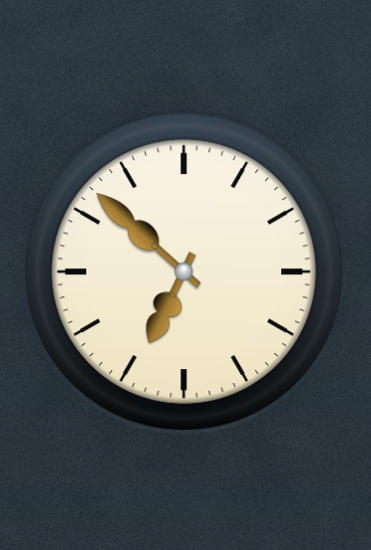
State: h=6 m=52
